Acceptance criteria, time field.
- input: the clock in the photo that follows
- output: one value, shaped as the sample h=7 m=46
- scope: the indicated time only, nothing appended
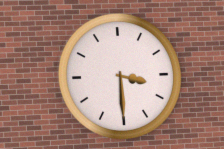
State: h=3 m=30
